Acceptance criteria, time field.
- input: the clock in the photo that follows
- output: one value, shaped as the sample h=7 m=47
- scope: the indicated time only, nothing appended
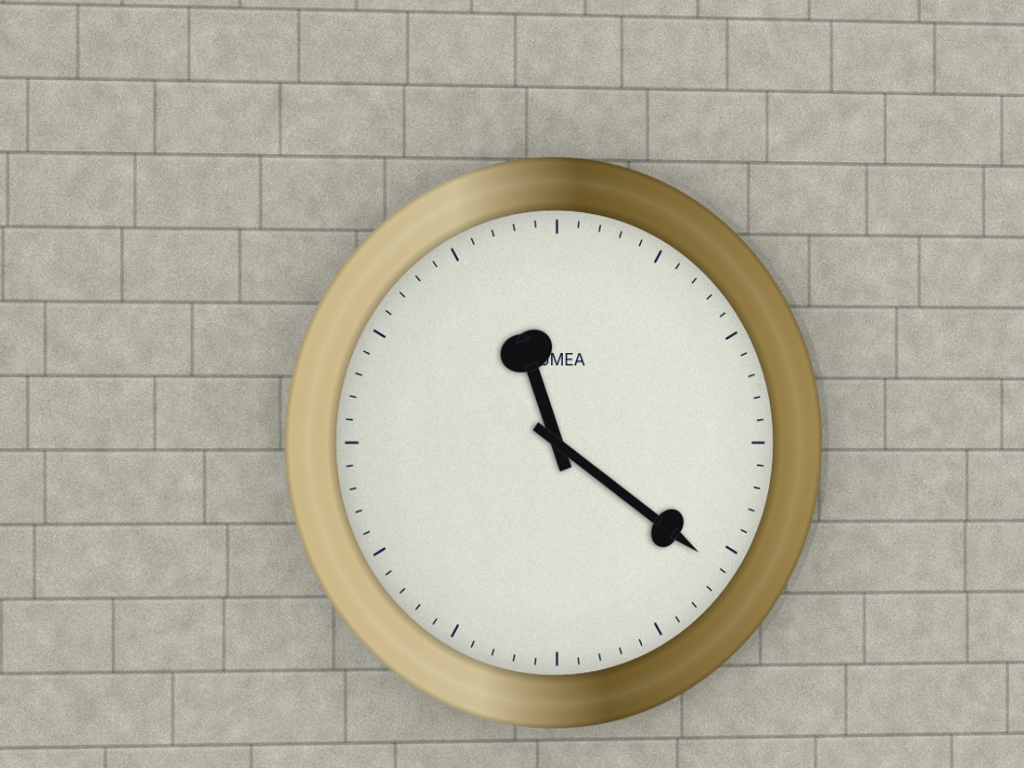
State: h=11 m=21
